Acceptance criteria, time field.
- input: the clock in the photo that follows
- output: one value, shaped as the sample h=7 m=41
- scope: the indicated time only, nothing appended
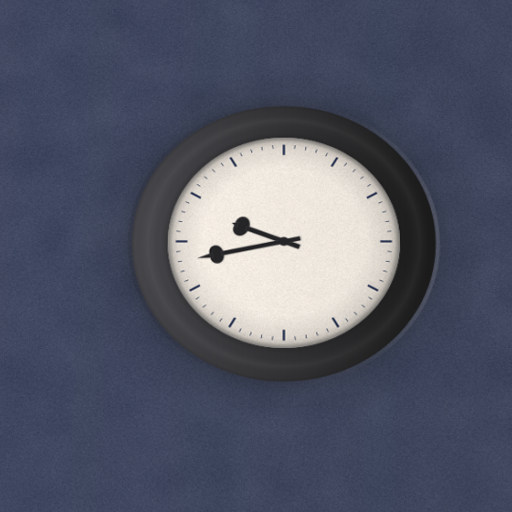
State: h=9 m=43
